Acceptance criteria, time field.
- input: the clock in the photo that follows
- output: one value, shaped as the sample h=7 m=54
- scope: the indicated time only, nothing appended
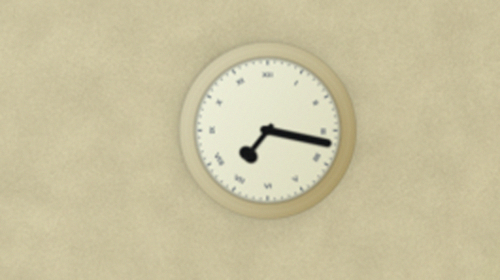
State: h=7 m=17
